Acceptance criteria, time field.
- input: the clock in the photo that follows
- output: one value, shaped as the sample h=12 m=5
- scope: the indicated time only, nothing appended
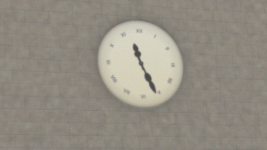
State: h=11 m=26
